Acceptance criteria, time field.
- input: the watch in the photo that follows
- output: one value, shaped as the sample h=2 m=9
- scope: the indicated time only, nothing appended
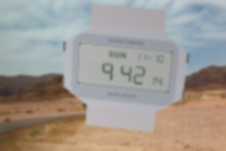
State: h=9 m=42
